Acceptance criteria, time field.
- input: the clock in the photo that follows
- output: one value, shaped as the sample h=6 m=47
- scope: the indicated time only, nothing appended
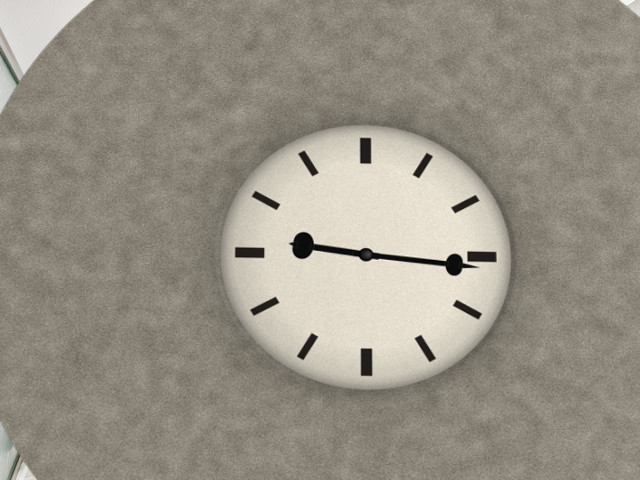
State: h=9 m=16
